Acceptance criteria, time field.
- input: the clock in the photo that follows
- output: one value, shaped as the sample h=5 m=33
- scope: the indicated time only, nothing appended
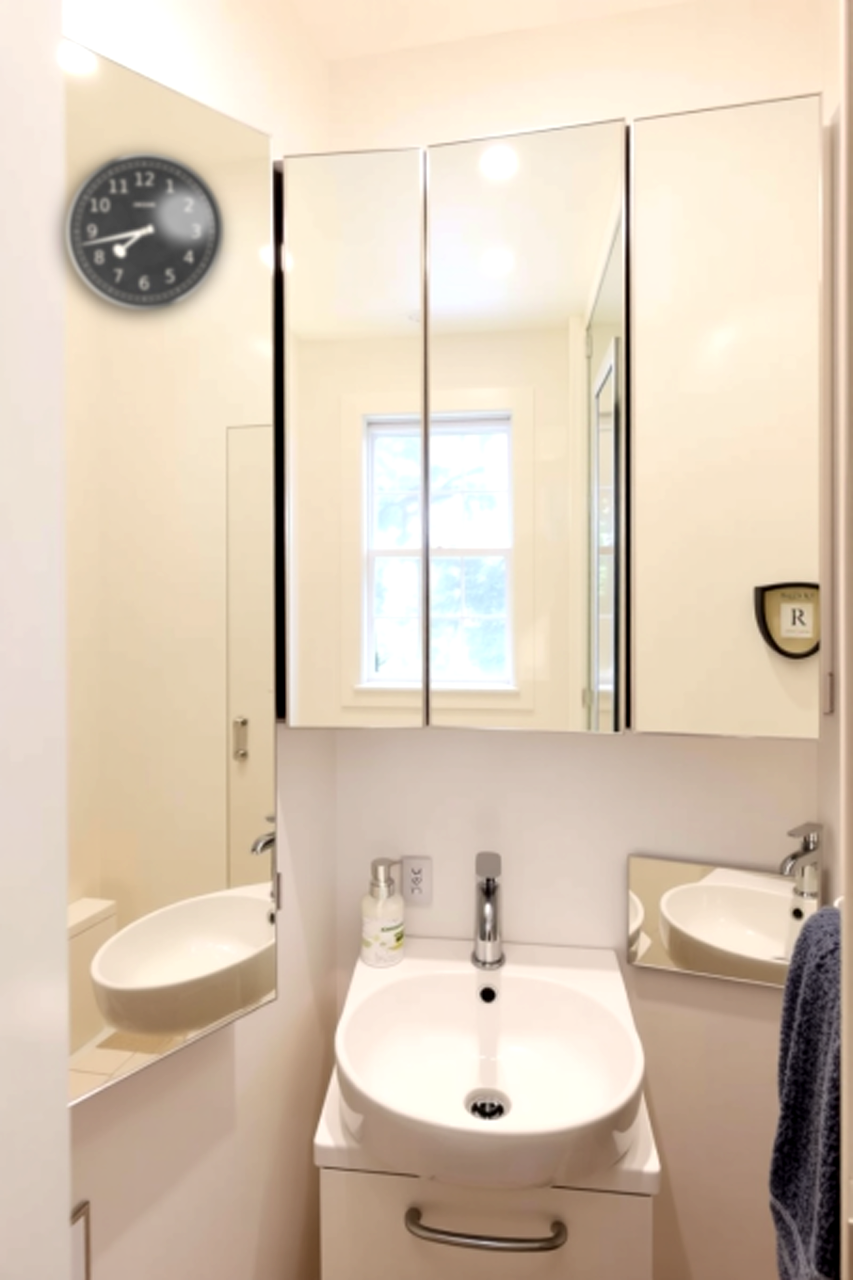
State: h=7 m=43
